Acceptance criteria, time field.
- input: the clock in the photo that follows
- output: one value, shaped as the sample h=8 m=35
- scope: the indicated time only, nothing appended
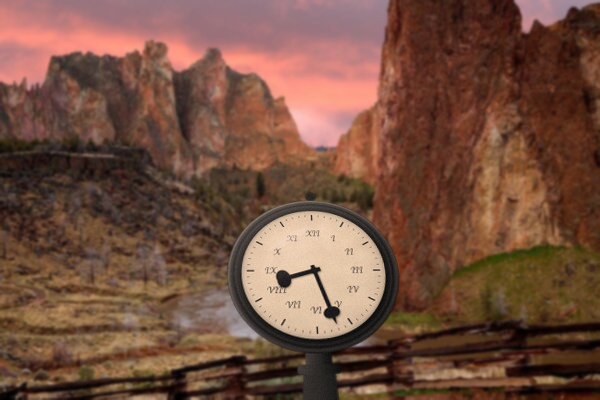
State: h=8 m=27
